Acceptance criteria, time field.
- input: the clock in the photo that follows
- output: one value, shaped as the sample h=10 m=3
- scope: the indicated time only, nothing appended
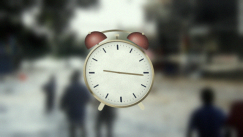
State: h=9 m=16
